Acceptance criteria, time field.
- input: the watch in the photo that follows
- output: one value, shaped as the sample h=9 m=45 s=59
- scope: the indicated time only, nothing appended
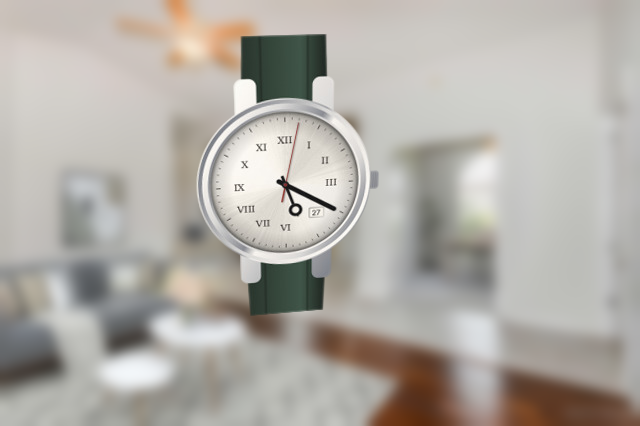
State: h=5 m=20 s=2
